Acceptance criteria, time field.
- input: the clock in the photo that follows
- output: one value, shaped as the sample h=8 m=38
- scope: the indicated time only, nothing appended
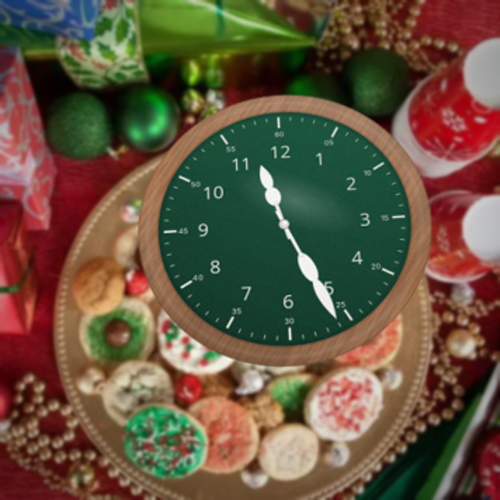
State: h=11 m=26
